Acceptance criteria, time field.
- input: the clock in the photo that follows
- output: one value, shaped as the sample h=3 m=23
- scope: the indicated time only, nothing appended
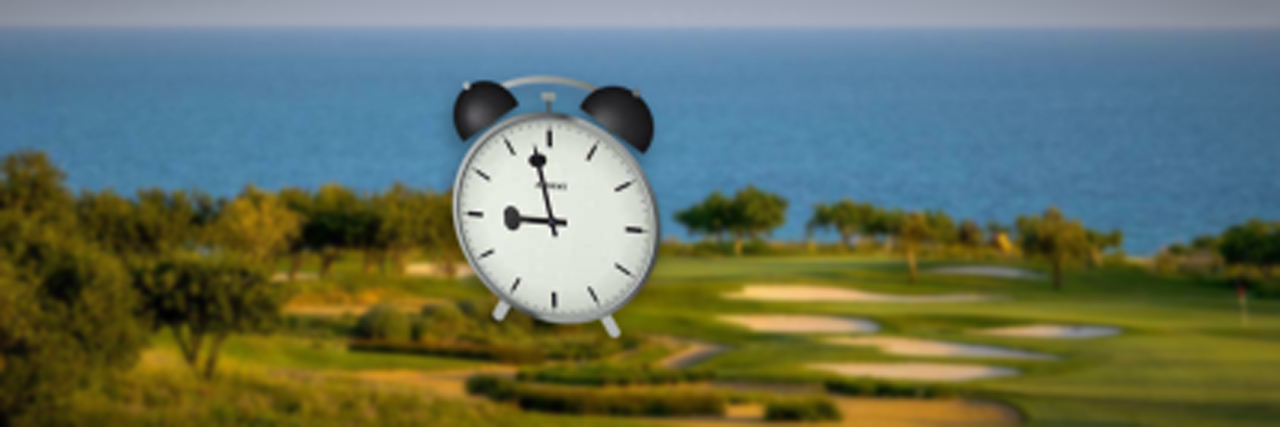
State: h=8 m=58
